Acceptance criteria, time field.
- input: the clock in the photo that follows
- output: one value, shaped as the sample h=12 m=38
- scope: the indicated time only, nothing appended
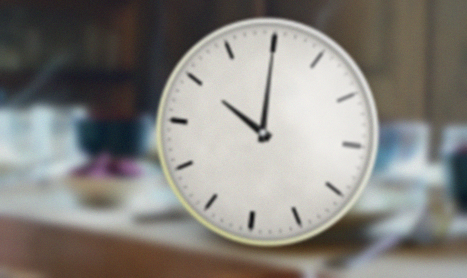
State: h=10 m=0
